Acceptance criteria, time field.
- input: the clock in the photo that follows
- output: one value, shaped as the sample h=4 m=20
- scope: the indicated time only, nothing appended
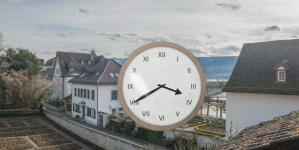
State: h=3 m=40
